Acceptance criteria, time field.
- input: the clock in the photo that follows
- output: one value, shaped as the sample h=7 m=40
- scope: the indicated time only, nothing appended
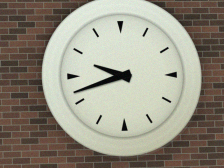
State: h=9 m=42
